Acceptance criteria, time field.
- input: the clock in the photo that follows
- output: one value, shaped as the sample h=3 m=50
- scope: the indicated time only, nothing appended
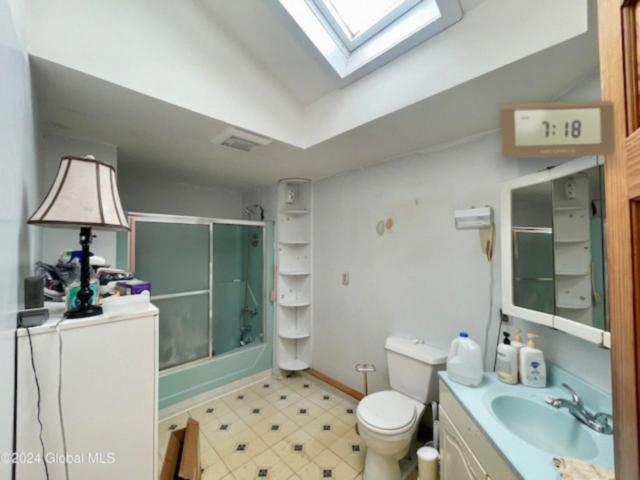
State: h=7 m=18
